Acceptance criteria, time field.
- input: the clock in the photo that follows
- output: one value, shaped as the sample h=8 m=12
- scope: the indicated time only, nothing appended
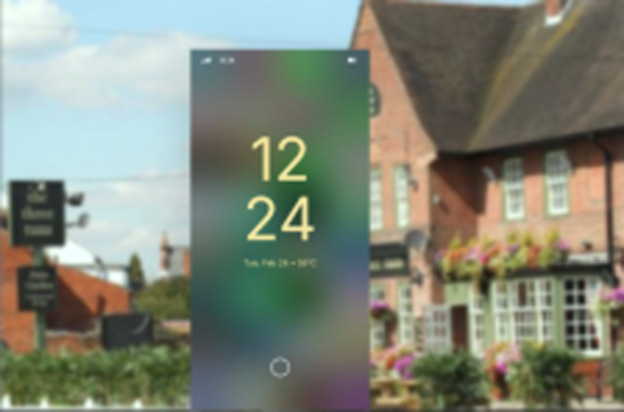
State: h=12 m=24
